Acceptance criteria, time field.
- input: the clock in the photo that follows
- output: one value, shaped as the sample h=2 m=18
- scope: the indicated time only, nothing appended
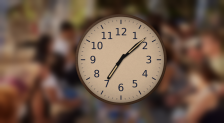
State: h=7 m=8
